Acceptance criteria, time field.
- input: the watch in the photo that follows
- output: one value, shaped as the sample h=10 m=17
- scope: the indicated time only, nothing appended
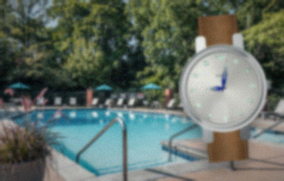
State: h=9 m=2
